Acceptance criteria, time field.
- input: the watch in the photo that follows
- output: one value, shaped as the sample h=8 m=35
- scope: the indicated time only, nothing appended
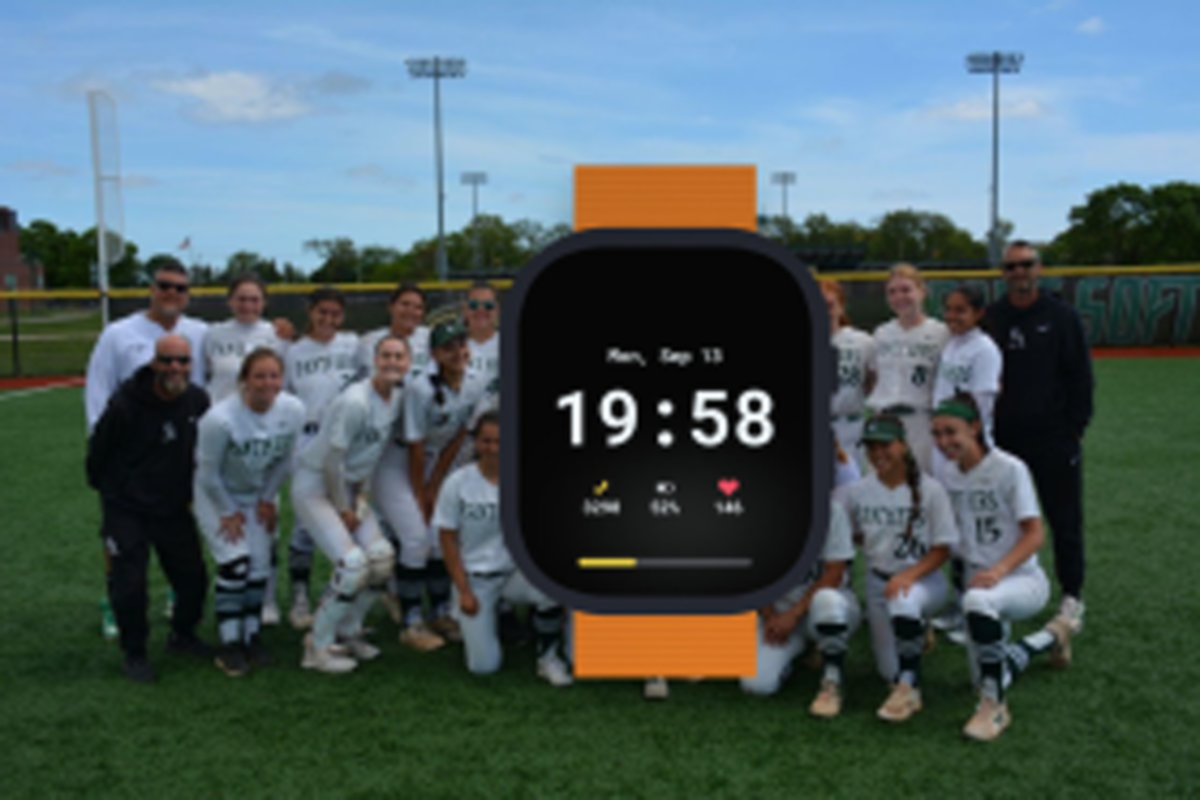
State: h=19 m=58
